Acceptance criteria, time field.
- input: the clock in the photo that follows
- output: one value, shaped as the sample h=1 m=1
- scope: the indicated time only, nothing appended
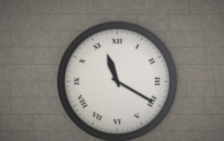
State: h=11 m=20
